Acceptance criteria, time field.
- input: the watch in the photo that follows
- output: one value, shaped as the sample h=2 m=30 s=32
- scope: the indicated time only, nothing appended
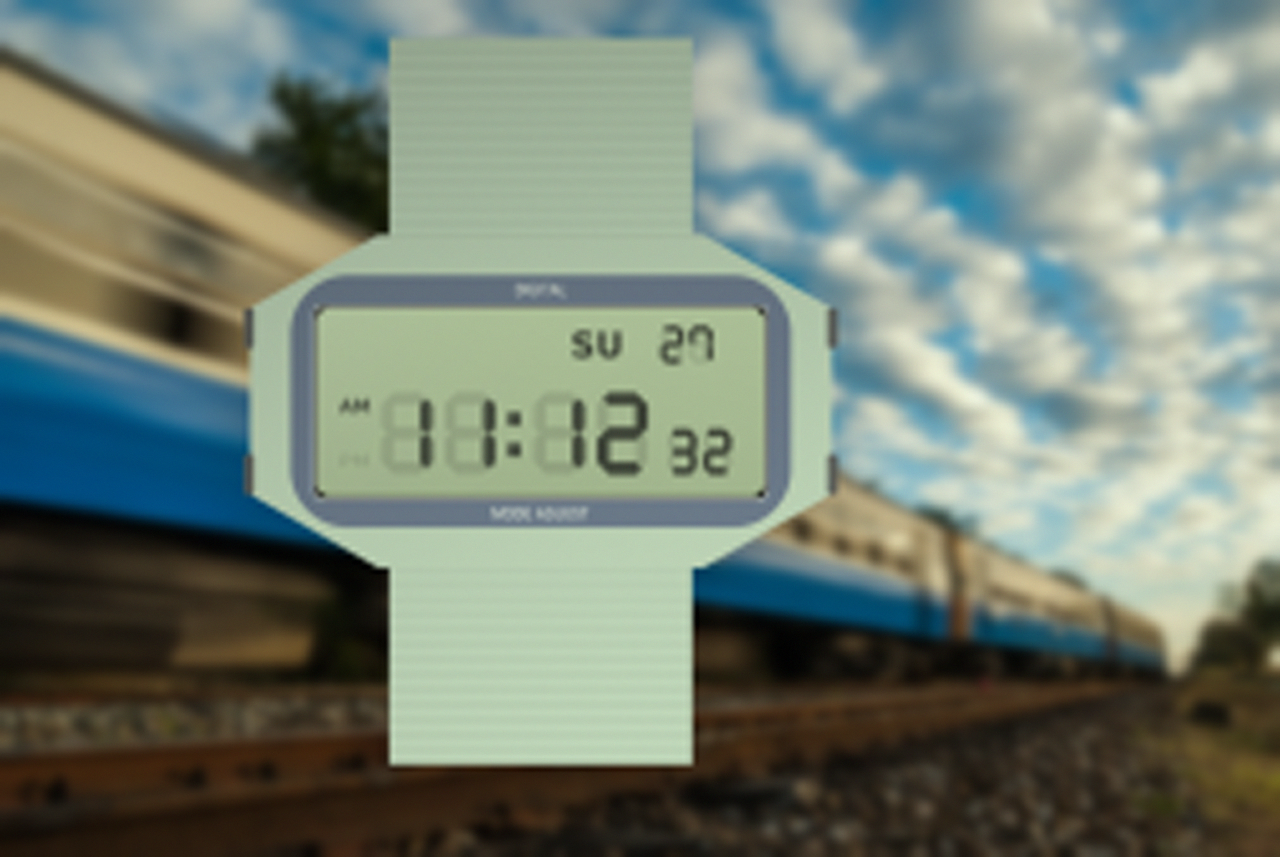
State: h=11 m=12 s=32
